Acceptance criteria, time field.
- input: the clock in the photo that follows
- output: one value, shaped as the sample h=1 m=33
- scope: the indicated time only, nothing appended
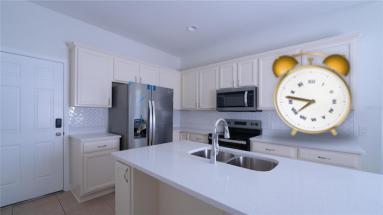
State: h=7 m=47
